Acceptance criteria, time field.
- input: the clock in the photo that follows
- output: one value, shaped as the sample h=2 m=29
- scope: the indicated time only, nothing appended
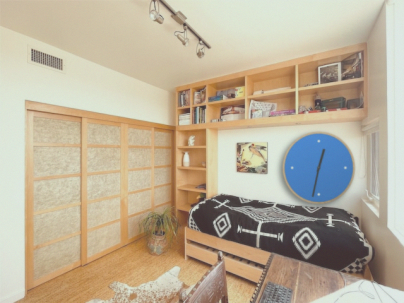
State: h=12 m=32
